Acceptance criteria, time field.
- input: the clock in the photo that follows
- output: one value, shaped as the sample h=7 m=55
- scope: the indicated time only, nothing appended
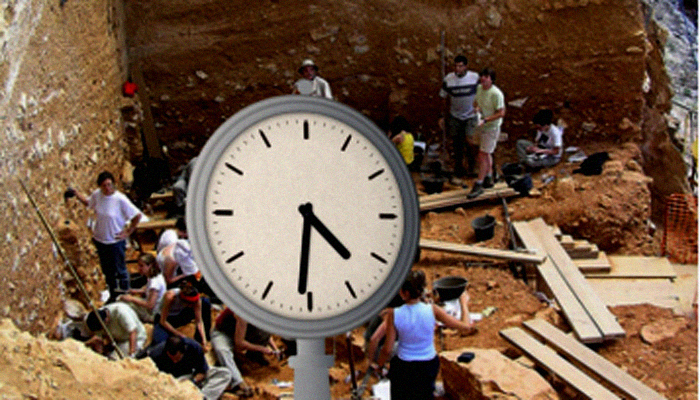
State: h=4 m=31
